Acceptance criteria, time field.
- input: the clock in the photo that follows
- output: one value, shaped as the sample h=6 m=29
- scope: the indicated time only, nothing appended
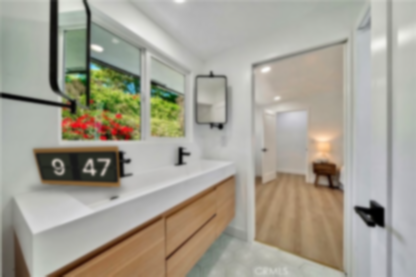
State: h=9 m=47
